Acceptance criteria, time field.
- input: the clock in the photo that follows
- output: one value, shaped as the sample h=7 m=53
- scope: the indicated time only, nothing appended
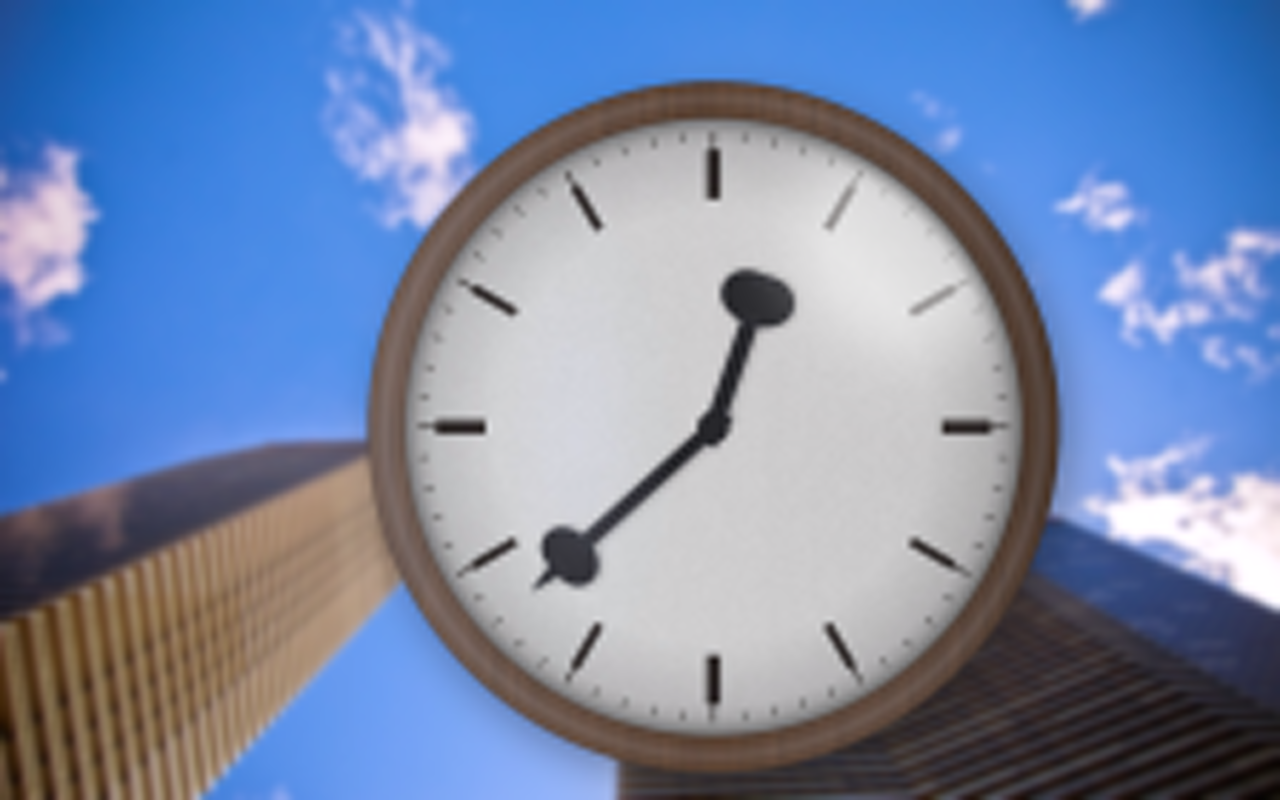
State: h=12 m=38
